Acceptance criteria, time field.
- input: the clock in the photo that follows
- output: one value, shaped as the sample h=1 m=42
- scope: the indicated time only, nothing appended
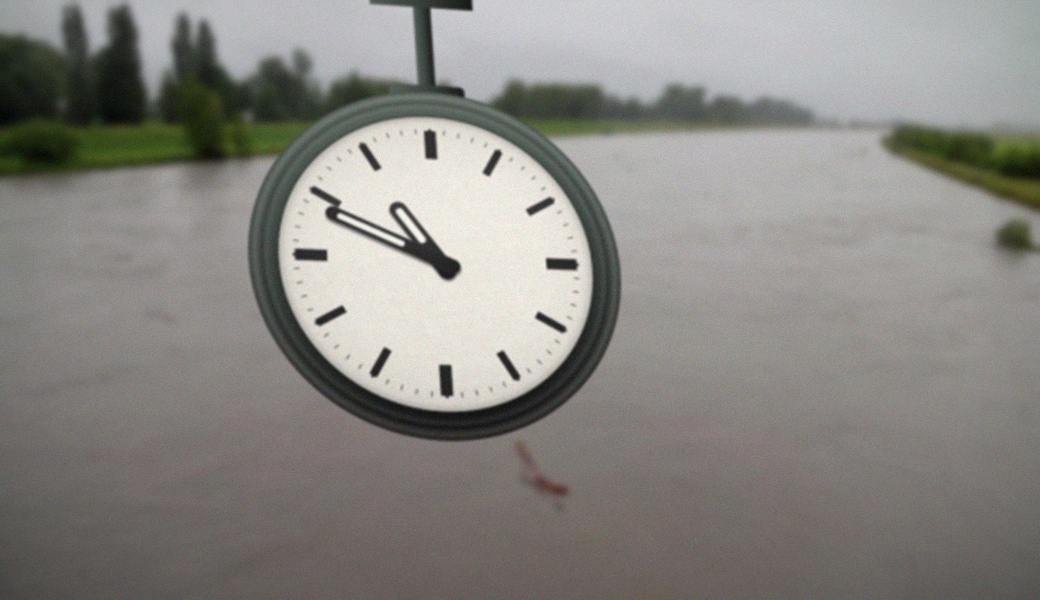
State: h=10 m=49
